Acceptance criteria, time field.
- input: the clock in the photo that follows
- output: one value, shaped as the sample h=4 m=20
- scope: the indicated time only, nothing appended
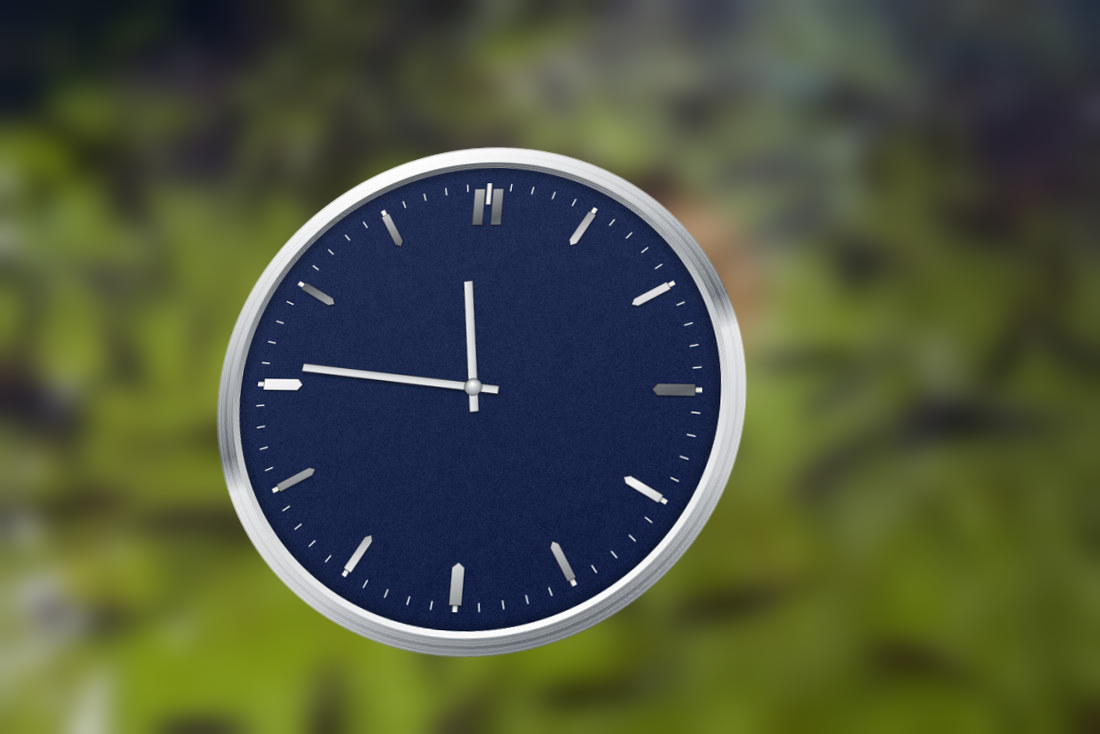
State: h=11 m=46
